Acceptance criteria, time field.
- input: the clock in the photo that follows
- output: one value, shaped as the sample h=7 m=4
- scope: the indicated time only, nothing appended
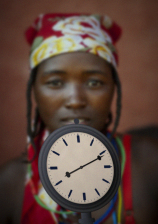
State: h=8 m=11
